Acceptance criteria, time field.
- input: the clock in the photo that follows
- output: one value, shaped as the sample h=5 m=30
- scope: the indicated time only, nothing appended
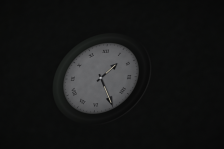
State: h=1 m=25
